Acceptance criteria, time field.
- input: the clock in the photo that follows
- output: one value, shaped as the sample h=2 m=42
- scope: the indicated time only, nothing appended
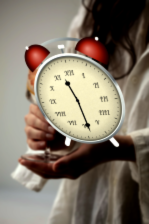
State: h=11 m=29
